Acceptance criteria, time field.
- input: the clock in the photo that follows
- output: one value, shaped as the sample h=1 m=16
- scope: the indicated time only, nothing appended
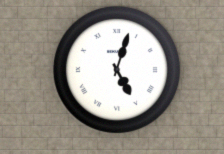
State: h=5 m=3
